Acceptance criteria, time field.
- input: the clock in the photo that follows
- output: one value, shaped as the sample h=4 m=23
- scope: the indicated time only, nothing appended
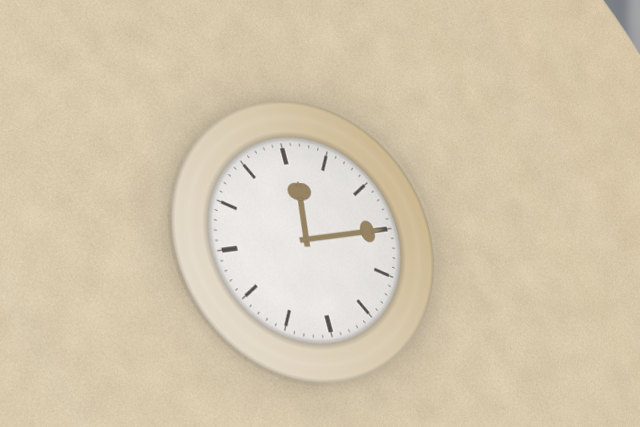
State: h=12 m=15
